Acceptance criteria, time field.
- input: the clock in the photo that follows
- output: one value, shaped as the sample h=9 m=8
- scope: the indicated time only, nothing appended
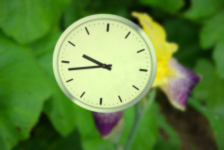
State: h=9 m=43
